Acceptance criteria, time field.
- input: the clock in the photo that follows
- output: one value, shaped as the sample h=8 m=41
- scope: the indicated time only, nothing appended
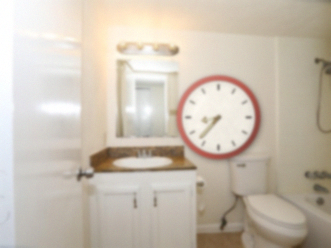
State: h=8 m=37
